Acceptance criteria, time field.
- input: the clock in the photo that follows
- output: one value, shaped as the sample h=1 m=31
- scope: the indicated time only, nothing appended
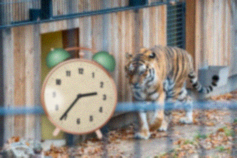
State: h=2 m=36
